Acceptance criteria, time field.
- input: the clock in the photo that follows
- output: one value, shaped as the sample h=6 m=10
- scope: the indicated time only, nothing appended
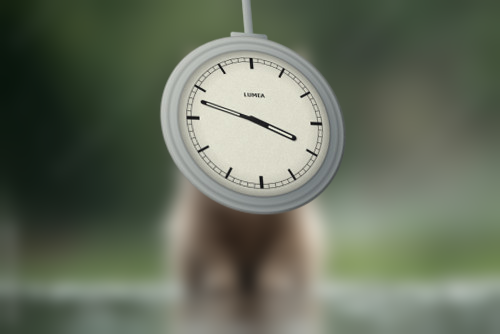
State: h=3 m=48
